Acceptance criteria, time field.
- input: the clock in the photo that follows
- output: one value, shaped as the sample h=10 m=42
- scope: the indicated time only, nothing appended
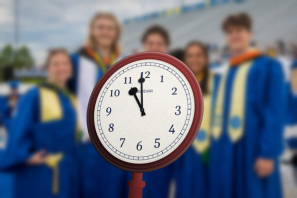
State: h=10 m=59
